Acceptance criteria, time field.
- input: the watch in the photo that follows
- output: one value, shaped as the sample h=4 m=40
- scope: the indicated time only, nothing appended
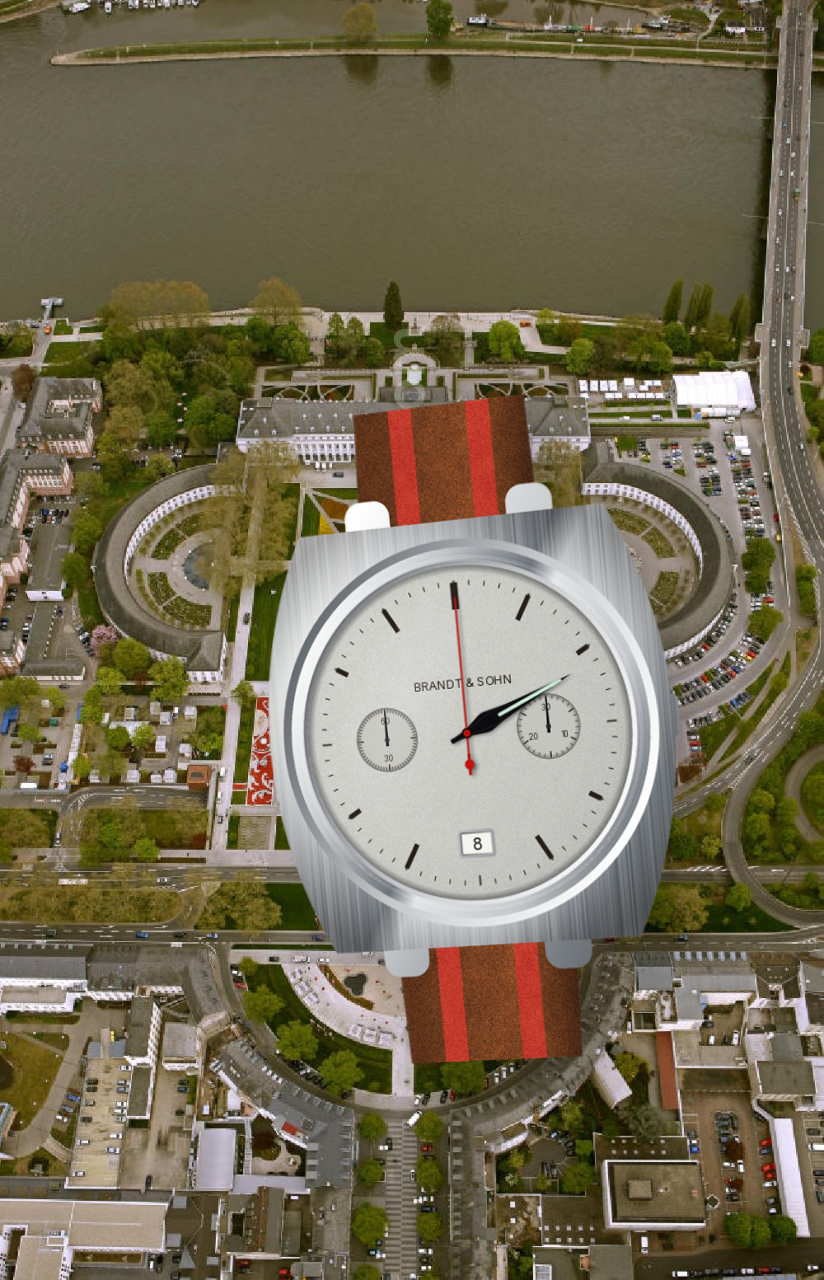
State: h=2 m=11
